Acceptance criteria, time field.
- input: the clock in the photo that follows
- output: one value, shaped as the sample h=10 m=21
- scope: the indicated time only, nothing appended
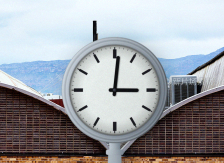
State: h=3 m=1
